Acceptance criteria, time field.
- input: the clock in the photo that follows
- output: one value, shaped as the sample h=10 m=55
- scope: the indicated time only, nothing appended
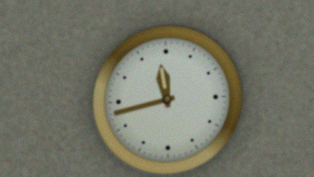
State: h=11 m=43
